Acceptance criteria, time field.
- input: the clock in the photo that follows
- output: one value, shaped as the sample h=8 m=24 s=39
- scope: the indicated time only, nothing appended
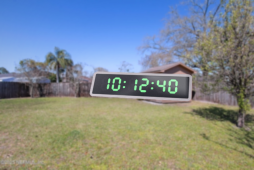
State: h=10 m=12 s=40
